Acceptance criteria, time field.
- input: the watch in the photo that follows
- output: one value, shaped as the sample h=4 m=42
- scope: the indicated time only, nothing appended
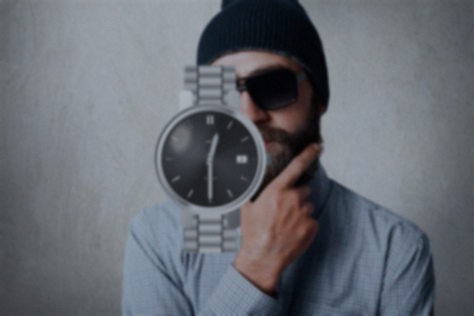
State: h=12 m=30
